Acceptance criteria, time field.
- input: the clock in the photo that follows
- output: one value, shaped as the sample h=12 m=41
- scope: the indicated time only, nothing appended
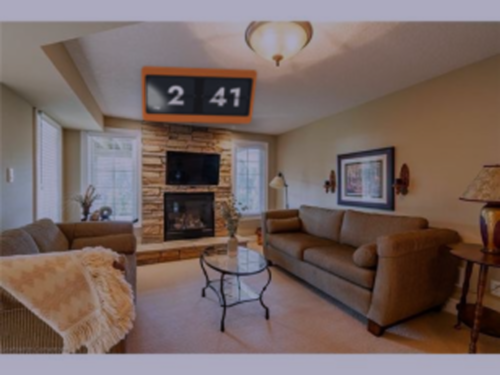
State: h=2 m=41
